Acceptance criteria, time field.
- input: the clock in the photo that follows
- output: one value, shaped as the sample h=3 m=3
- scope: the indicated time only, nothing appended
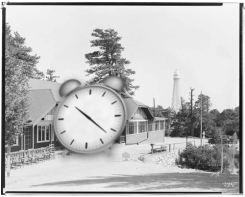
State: h=10 m=22
